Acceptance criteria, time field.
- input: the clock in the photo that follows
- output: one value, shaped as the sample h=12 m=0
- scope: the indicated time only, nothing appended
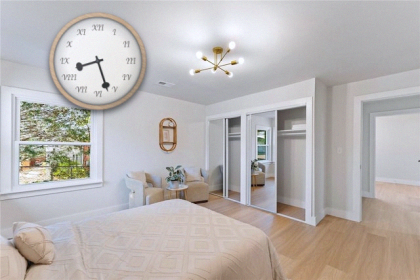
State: h=8 m=27
